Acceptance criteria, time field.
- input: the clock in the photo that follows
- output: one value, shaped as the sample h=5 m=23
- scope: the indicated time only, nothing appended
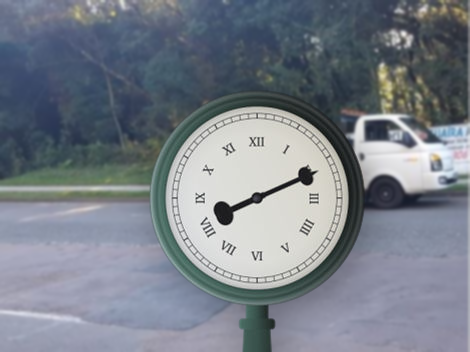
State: h=8 m=11
